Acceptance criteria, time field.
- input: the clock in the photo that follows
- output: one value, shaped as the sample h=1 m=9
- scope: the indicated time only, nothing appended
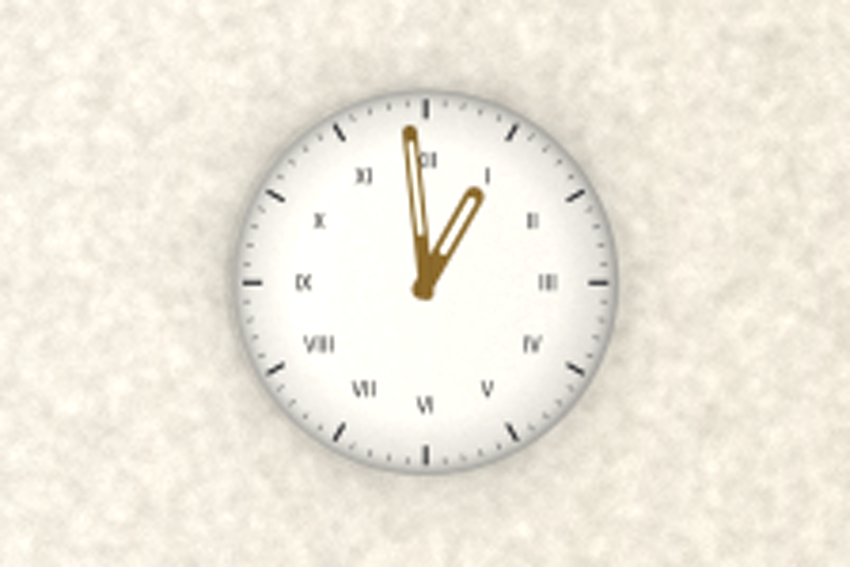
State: h=12 m=59
